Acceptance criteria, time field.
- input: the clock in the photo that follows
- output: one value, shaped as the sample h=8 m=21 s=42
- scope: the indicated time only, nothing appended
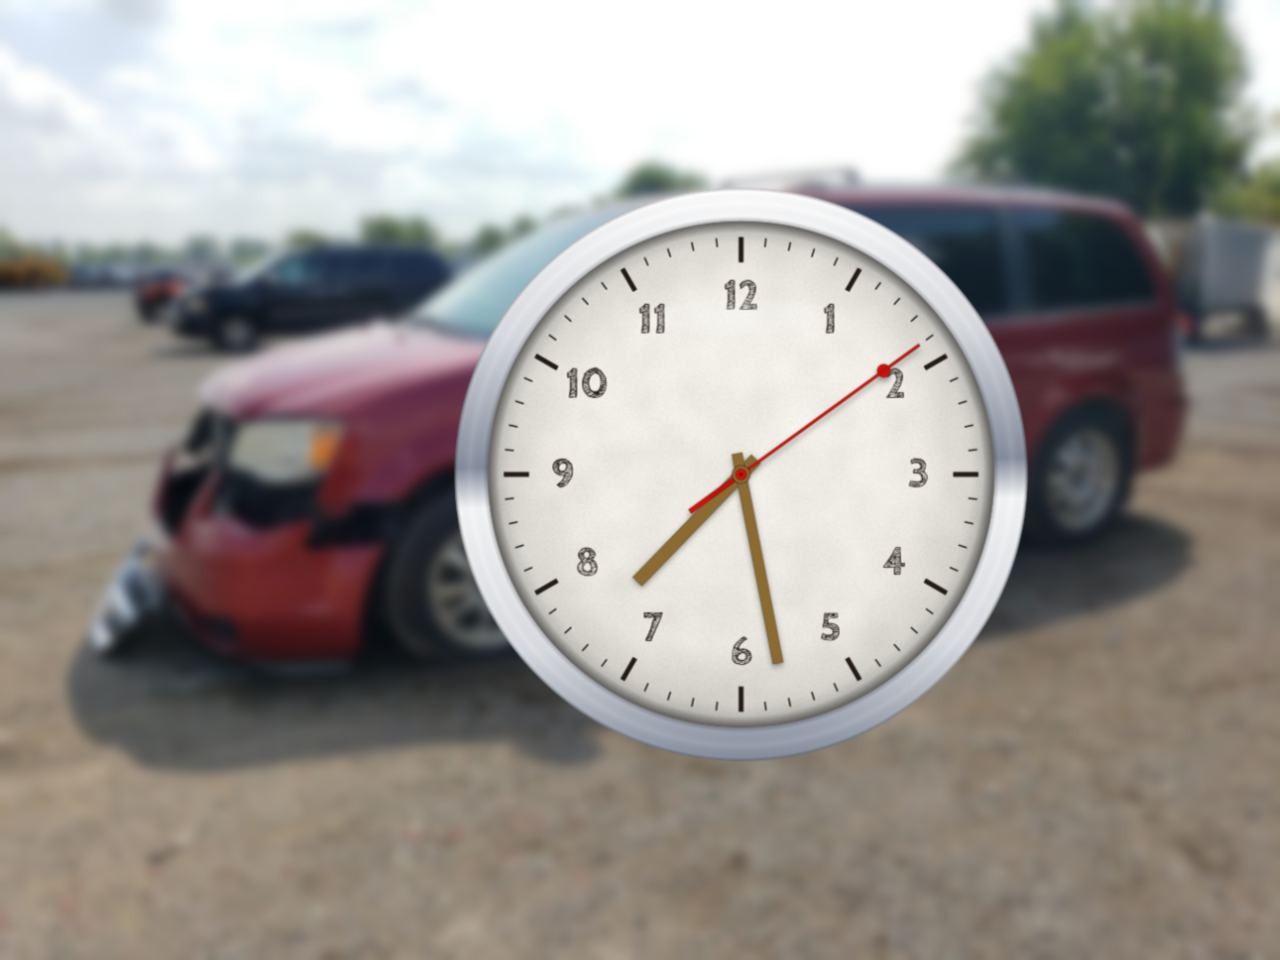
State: h=7 m=28 s=9
